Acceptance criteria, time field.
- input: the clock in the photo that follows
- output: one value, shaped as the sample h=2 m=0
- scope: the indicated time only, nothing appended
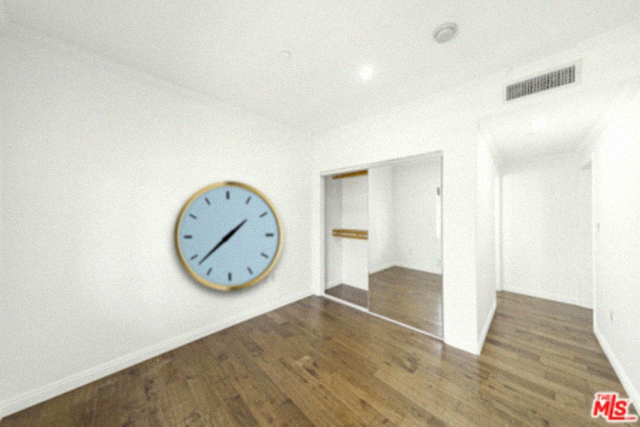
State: h=1 m=38
